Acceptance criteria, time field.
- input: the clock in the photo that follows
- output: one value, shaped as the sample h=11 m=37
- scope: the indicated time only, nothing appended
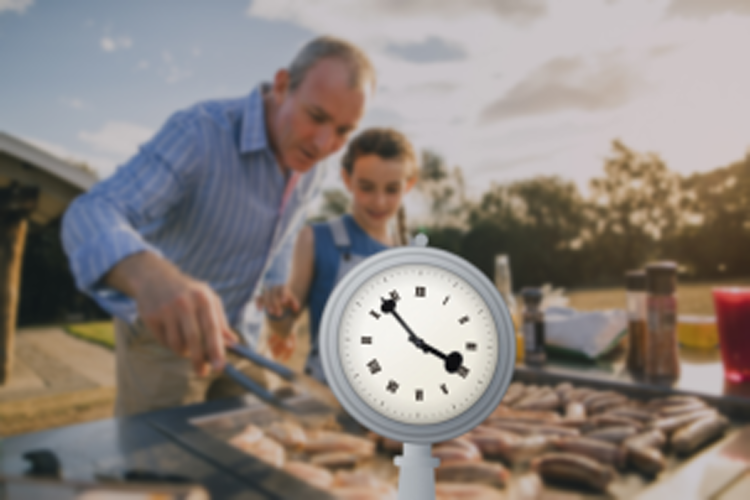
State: h=3 m=53
